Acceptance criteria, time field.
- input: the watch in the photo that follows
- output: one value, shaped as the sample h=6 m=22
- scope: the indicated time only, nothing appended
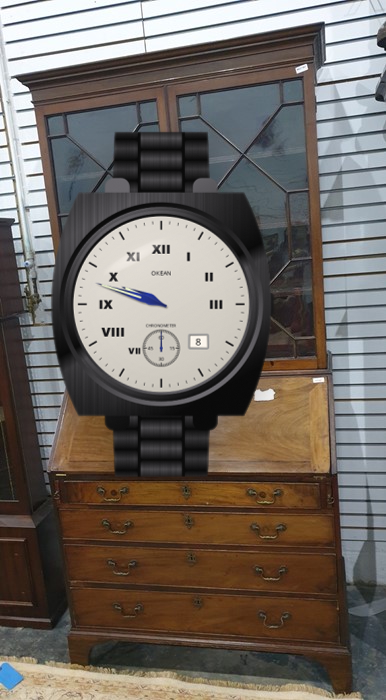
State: h=9 m=48
